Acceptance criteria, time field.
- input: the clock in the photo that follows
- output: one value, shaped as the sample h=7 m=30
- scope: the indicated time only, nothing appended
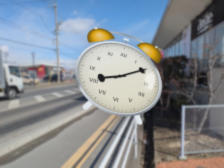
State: h=8 m=9
